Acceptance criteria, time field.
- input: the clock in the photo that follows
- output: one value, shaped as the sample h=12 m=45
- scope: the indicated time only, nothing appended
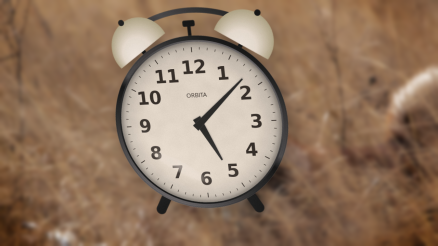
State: h=5 m=8
